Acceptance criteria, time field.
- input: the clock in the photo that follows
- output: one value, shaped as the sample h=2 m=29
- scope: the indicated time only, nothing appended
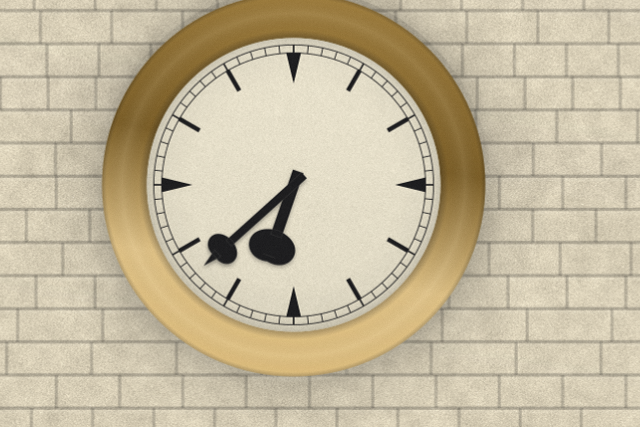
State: h=6 m=38
